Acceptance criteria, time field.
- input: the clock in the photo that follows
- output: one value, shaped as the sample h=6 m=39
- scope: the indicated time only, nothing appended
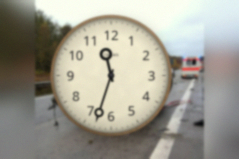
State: h=11 m=33
